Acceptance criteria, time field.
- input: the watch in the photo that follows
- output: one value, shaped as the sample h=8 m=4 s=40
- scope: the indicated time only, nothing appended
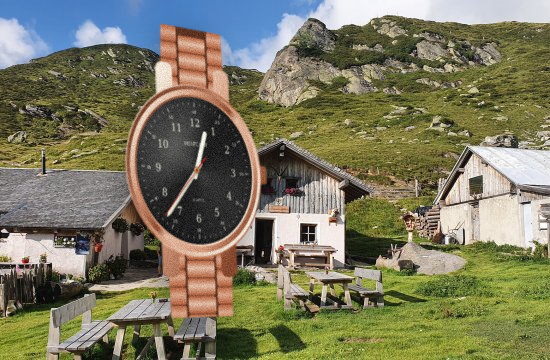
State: h=12 m=36 s=37
